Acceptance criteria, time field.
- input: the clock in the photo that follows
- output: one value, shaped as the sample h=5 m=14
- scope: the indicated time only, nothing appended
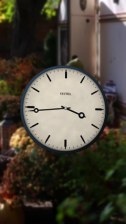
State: h=3 m=44
